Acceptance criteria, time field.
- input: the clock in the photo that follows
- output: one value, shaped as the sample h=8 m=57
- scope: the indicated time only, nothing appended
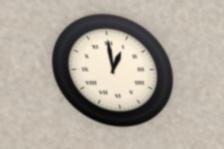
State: h=1 m=0
